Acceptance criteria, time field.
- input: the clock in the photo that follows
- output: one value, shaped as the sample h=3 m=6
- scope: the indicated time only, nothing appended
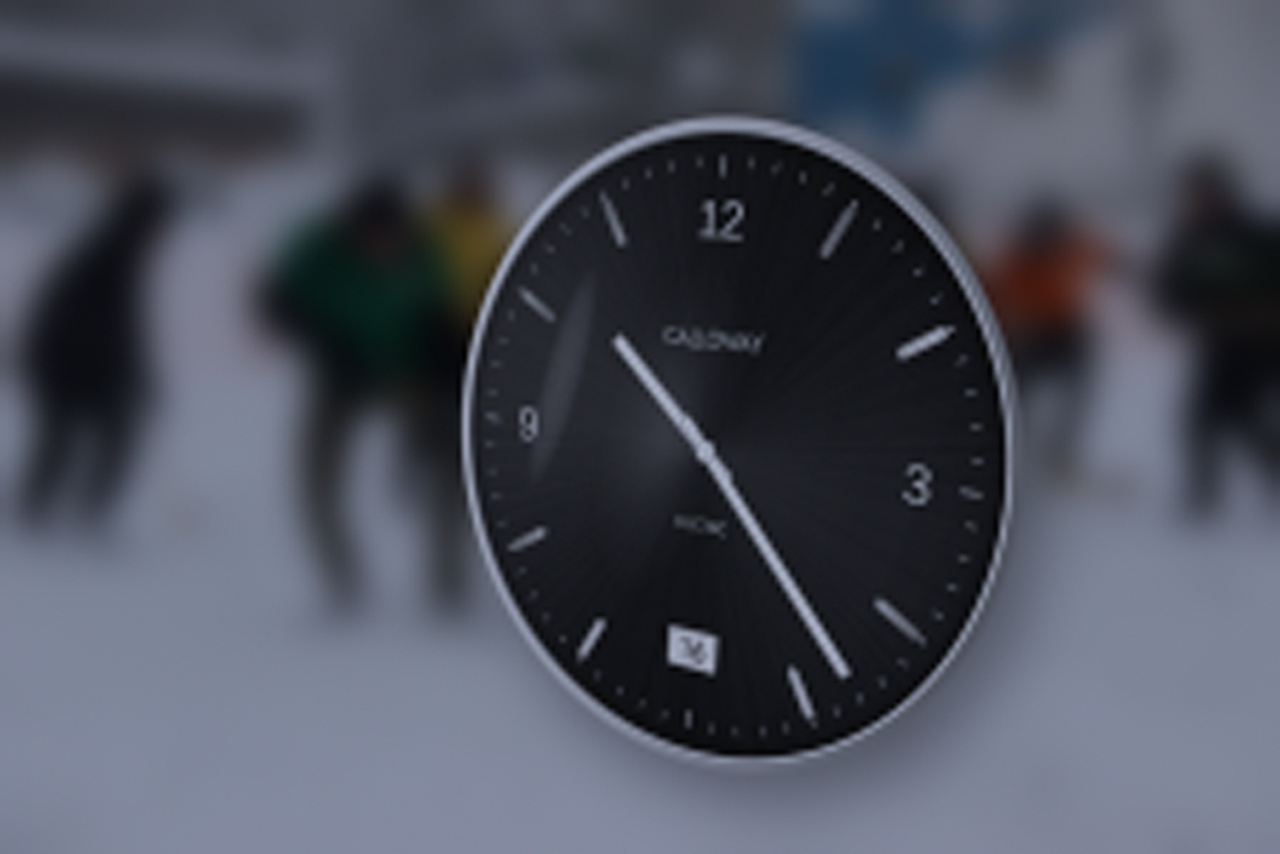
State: h=10 m=23
